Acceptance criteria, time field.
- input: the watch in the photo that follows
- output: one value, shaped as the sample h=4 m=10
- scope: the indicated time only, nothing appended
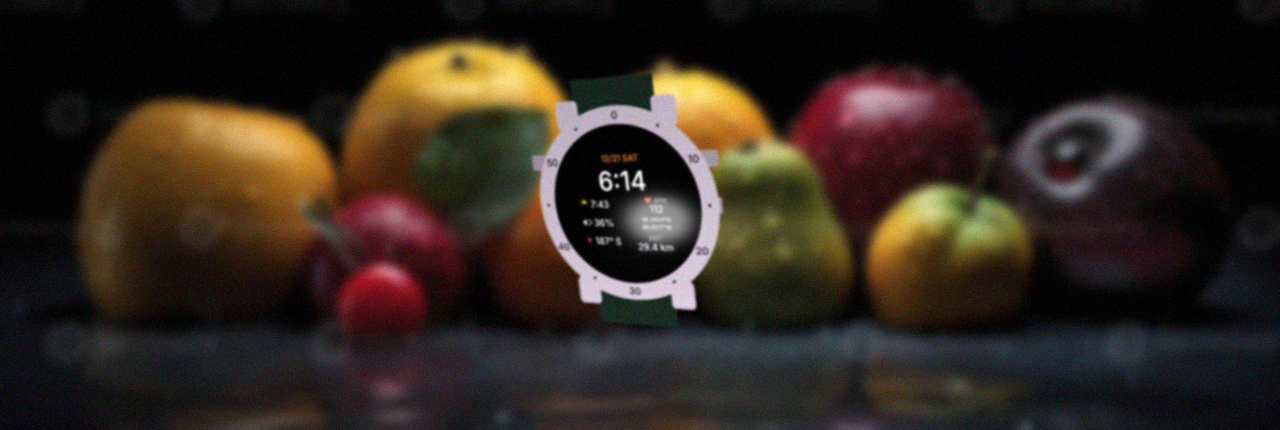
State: h=6 m=14
